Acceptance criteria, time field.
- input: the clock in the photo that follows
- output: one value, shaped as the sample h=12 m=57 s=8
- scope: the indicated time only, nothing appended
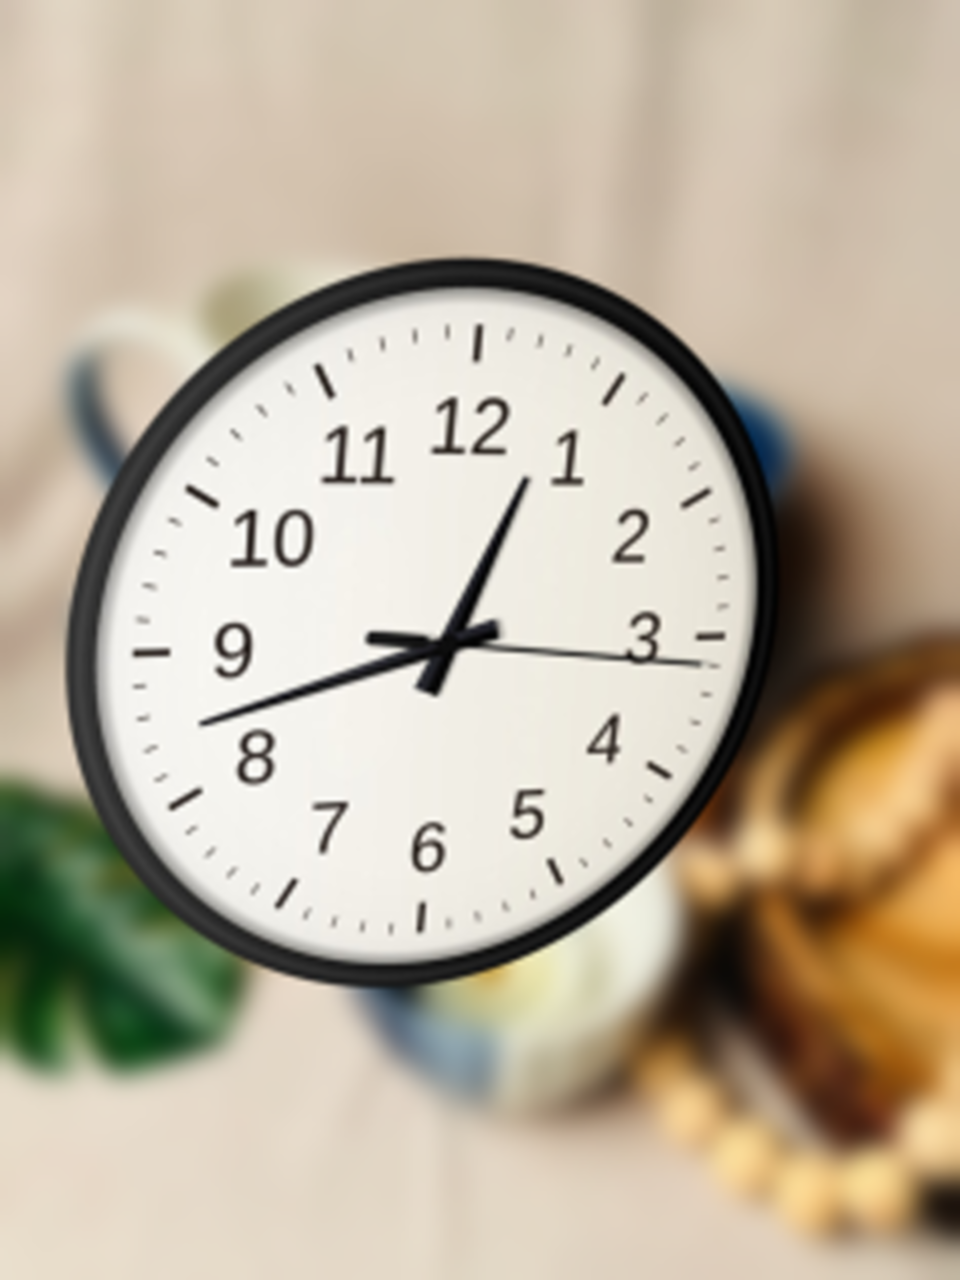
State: h=12 m=42 s=16
